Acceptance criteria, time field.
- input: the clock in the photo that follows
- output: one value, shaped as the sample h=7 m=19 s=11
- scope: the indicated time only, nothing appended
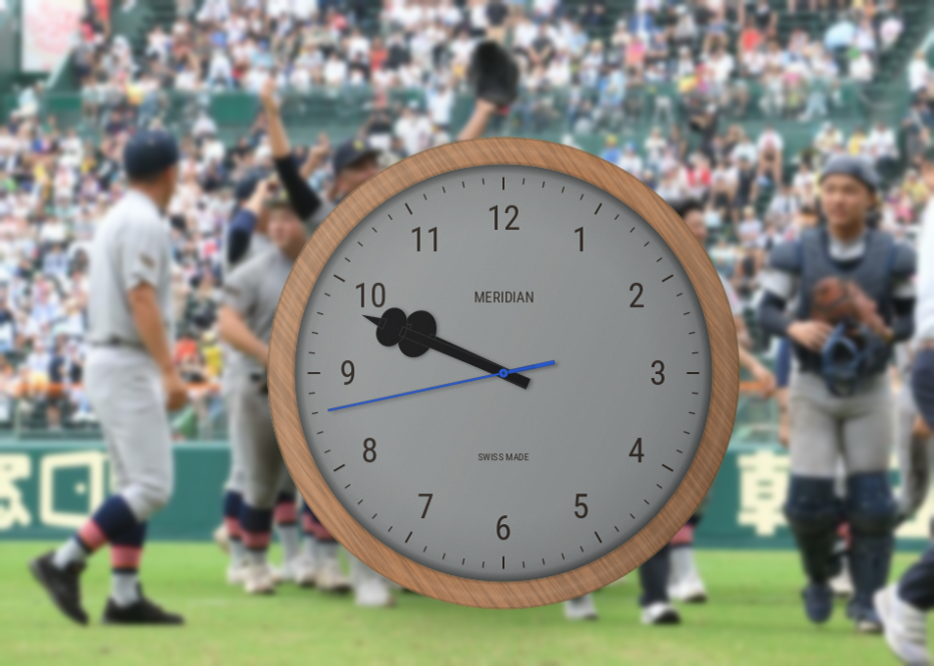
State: h=9 m=48 s=43
